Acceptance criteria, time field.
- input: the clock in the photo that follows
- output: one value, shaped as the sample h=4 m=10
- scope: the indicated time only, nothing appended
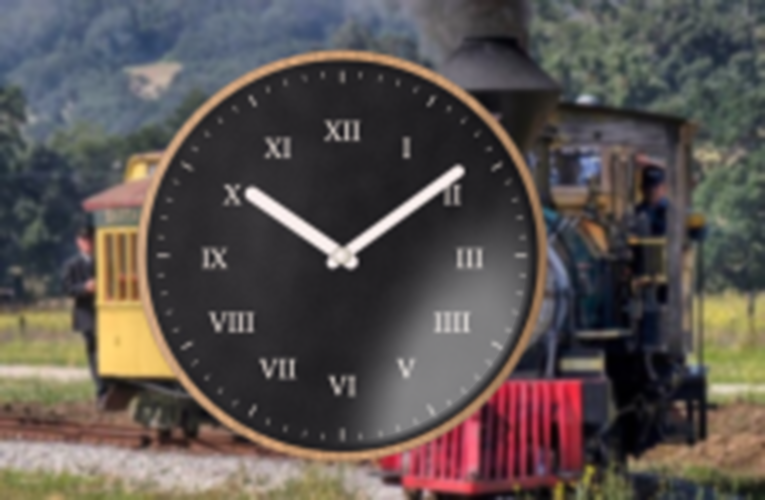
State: h=10 m=9
